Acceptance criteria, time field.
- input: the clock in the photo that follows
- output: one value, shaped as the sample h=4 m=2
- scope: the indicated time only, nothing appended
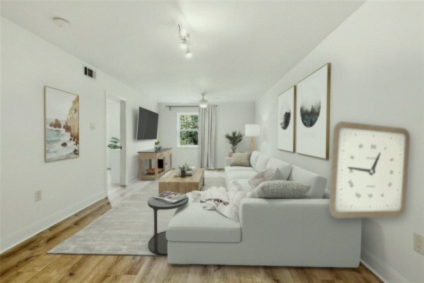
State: h=12 m=46
